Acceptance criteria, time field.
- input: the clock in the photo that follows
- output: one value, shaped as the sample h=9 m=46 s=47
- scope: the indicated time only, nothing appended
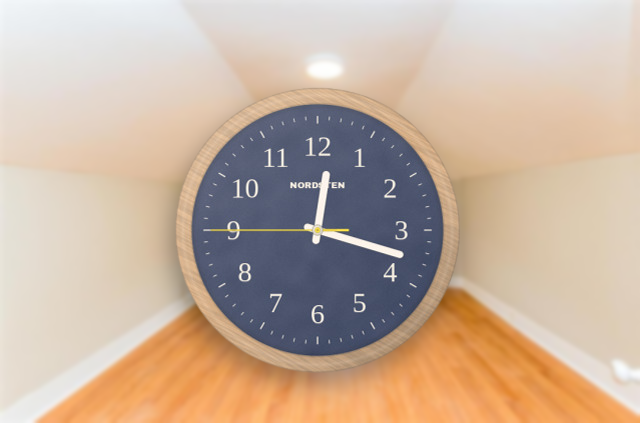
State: h=12 m=17 s=45
